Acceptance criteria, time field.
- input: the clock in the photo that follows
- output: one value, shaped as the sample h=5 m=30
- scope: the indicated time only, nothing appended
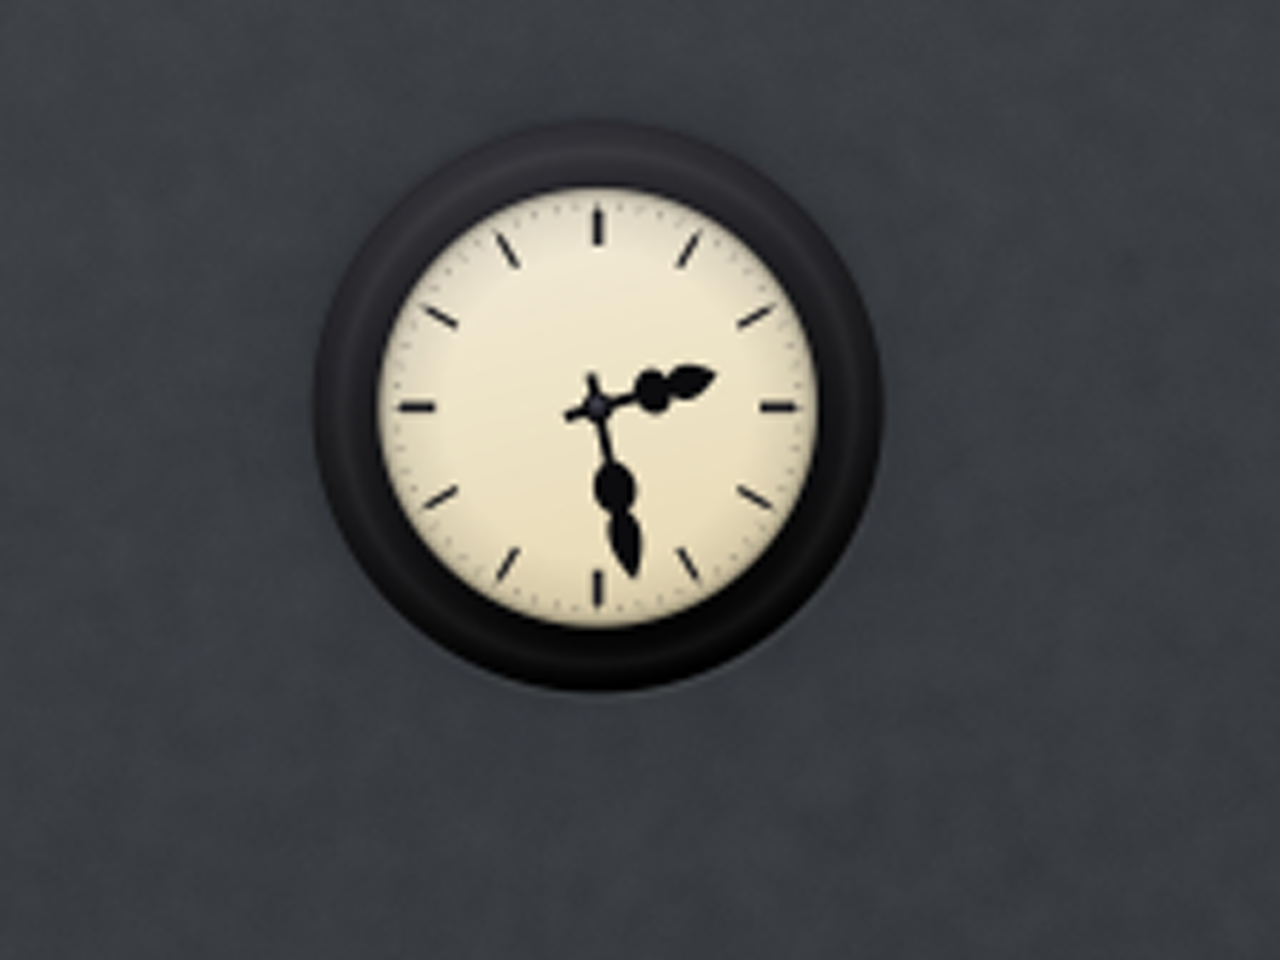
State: h=2 m=28
